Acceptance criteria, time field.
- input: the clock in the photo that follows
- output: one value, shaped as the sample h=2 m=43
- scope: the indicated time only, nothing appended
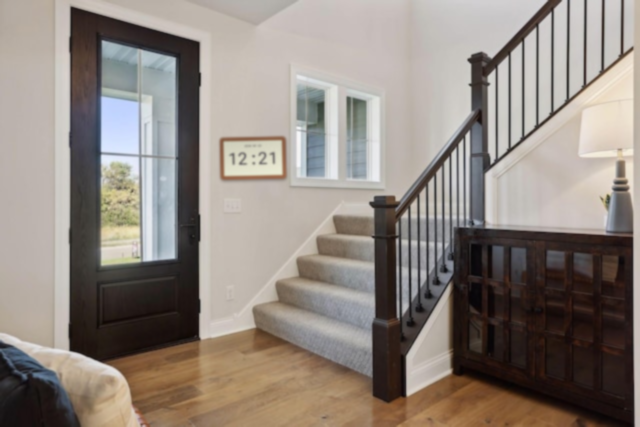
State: h=12 m=21
